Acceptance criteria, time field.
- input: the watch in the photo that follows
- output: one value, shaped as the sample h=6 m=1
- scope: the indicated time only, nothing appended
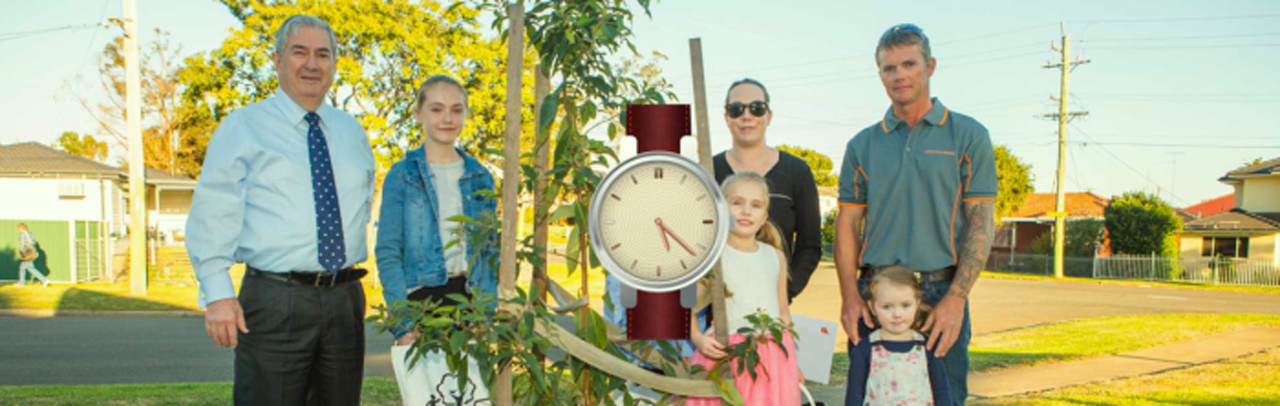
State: h=5 m=22
